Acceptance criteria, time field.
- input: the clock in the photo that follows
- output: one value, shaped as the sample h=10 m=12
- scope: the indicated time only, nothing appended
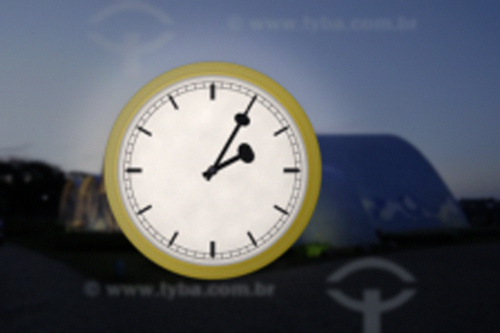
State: h=2 m=5
